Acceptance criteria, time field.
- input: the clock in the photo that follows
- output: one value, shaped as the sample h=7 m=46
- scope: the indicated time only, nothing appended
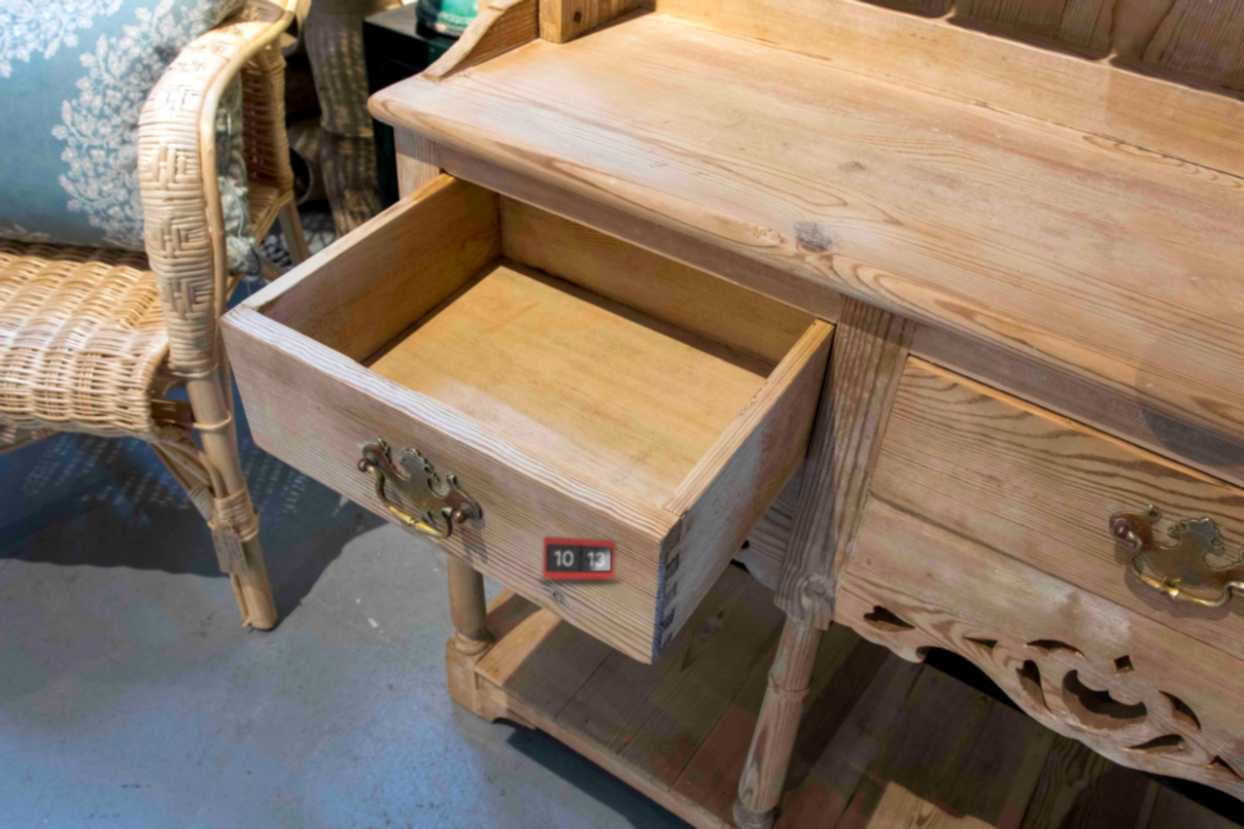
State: h=10 m=13
